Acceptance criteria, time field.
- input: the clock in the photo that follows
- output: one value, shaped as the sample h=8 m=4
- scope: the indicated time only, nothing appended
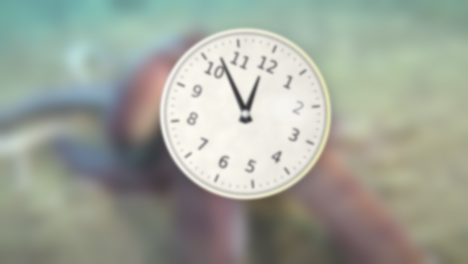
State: h=11 m=52
